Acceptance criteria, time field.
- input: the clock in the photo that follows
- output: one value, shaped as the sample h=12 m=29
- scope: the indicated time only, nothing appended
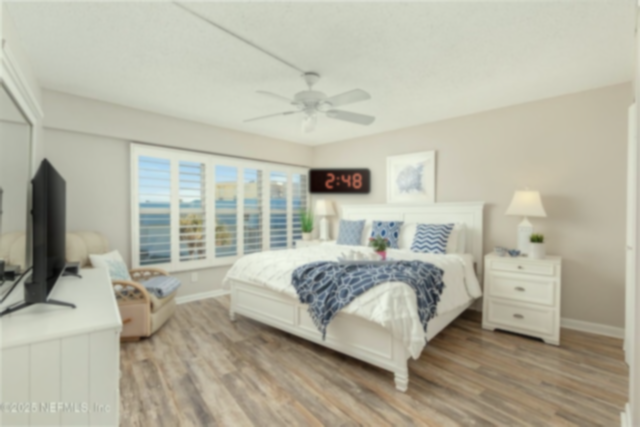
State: h=2 m=48
